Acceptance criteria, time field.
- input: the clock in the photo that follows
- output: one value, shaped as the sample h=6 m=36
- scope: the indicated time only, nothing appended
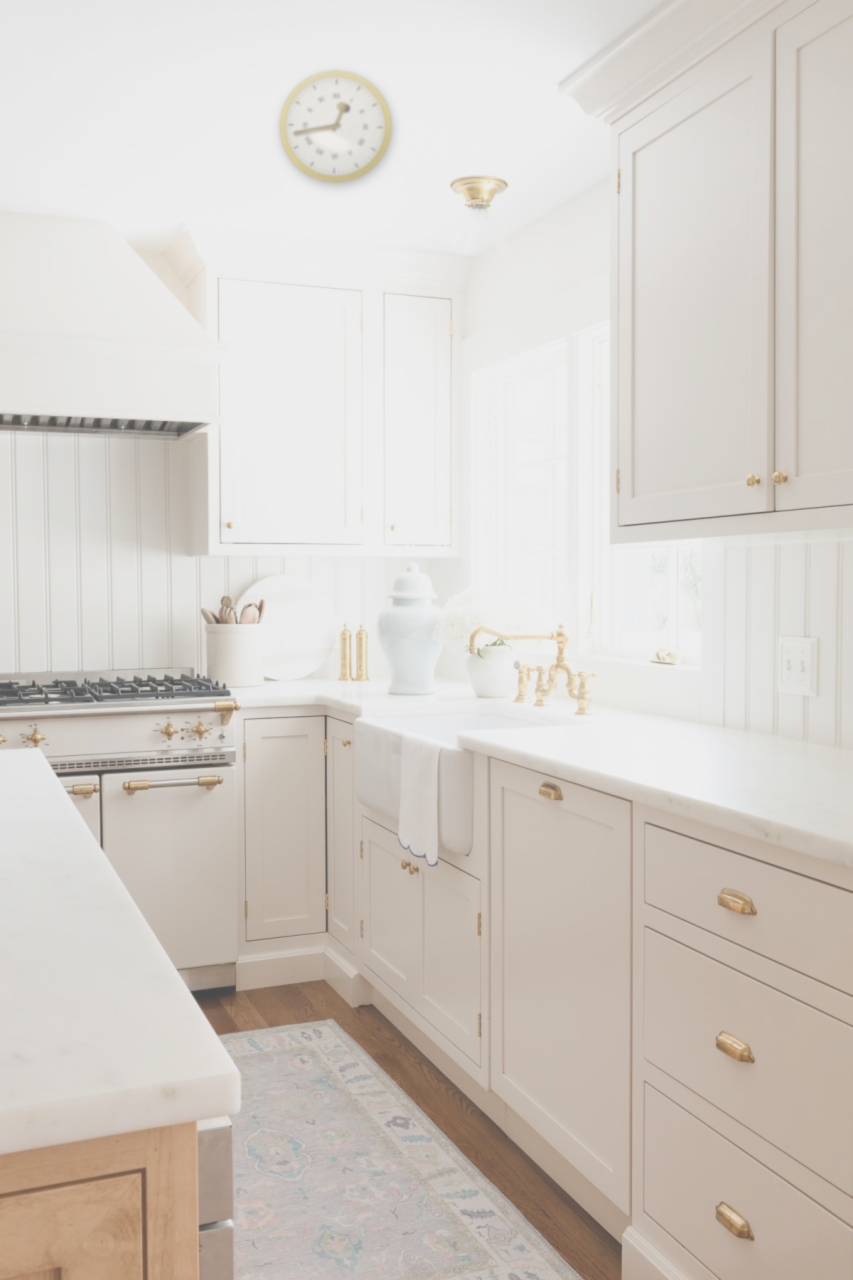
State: h=12 m=43
